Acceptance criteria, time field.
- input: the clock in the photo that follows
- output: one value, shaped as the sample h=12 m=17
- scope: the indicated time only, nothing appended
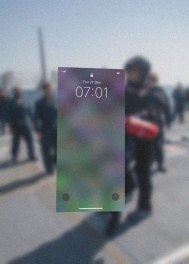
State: h=7 m=1
